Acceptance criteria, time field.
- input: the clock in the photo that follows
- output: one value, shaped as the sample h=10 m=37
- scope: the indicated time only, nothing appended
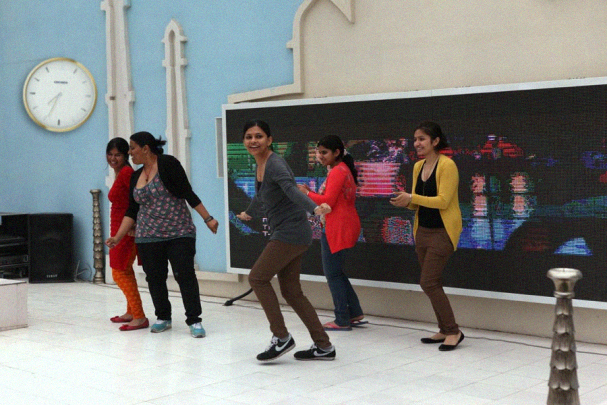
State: h=7 m=34
